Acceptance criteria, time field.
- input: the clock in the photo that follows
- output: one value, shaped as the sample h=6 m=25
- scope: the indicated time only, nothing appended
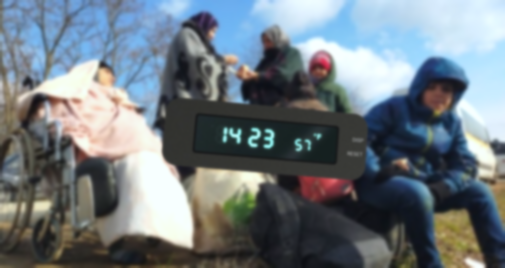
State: h=14 m=23
